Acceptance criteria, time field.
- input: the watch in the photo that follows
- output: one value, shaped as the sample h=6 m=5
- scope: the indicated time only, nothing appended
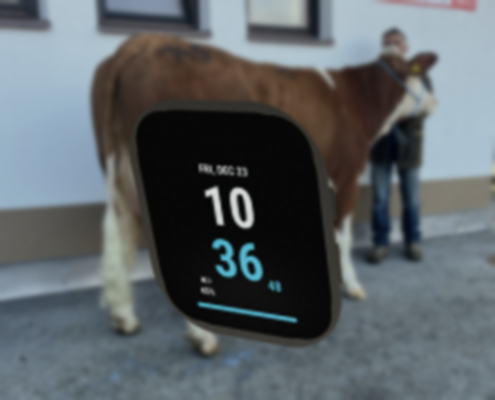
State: h=10 m=36
